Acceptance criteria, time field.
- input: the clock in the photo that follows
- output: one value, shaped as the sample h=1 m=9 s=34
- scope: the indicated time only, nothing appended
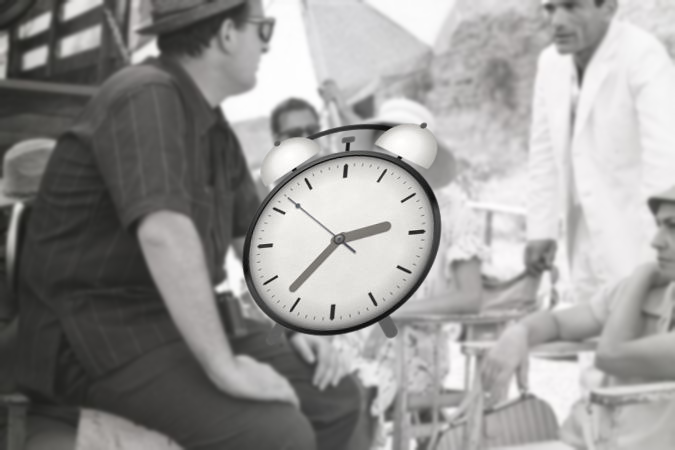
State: h=2 m=36 s=52
